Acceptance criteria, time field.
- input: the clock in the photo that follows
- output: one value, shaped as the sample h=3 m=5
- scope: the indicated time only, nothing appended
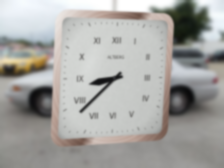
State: h=8 m=38
